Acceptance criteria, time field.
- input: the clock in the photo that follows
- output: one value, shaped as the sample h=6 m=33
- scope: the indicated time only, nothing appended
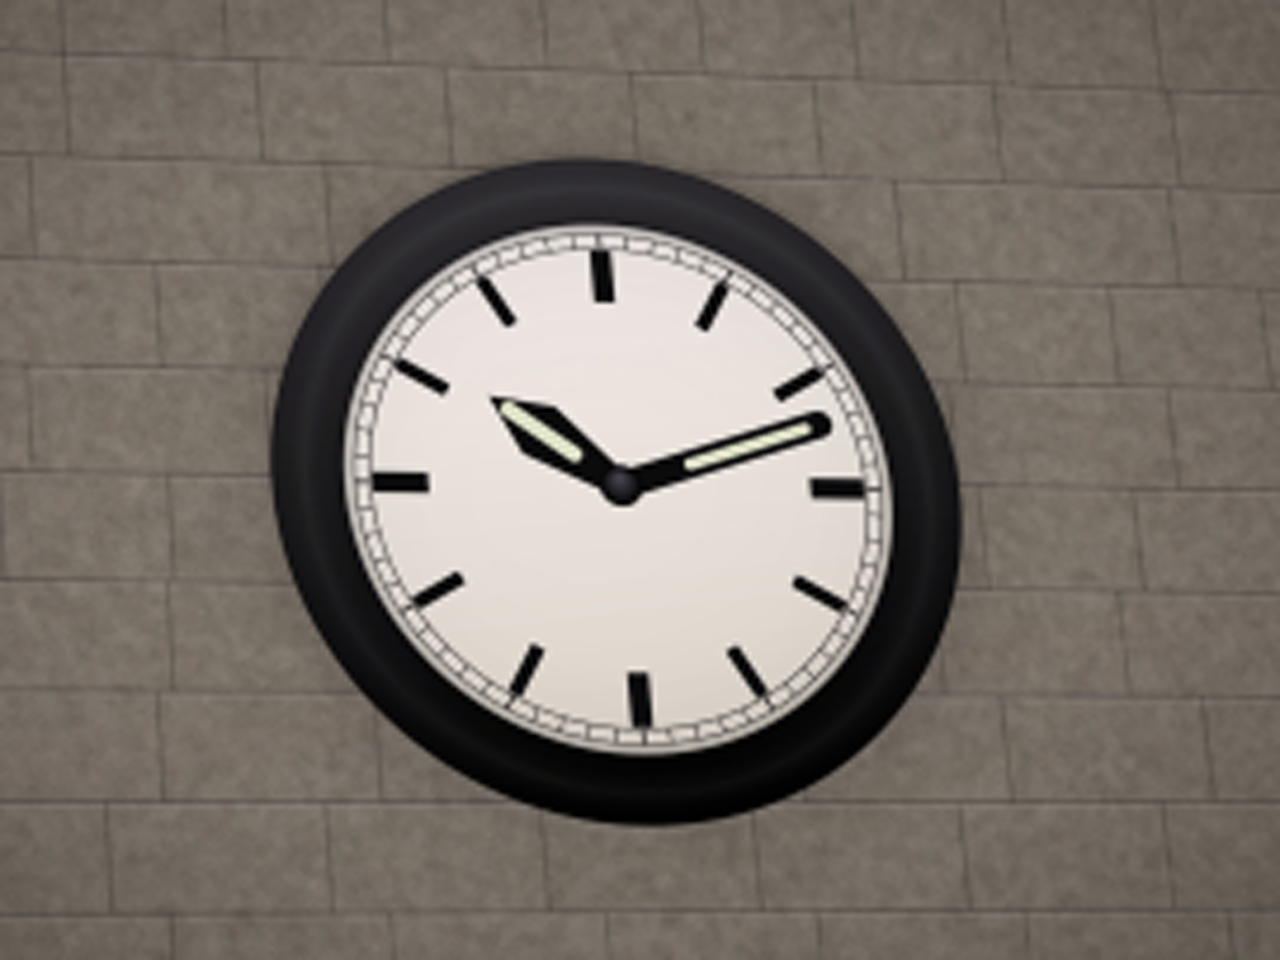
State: h=10 m=12
